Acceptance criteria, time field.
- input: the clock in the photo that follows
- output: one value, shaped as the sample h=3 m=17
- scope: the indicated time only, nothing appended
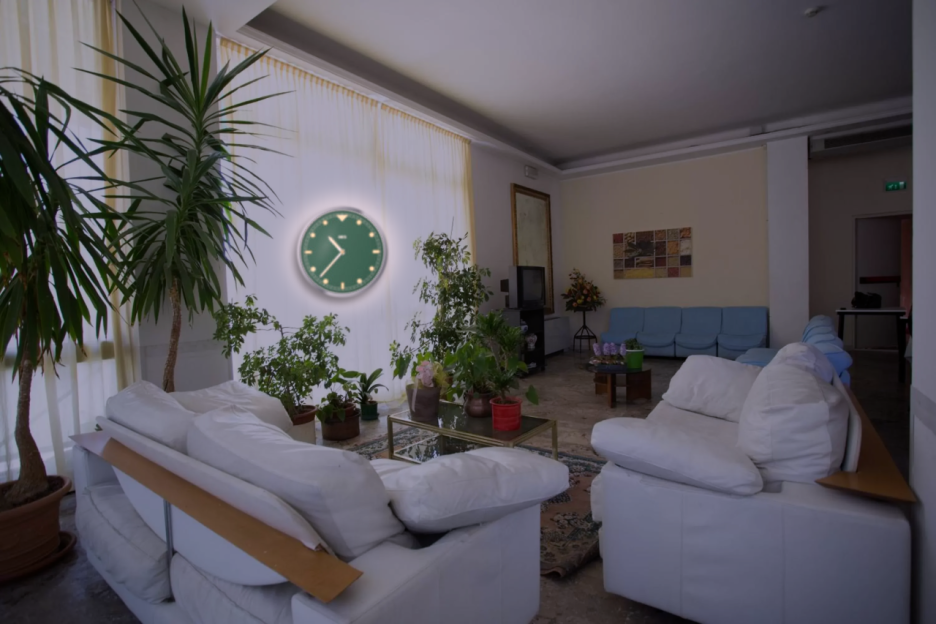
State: h=10 m=37
